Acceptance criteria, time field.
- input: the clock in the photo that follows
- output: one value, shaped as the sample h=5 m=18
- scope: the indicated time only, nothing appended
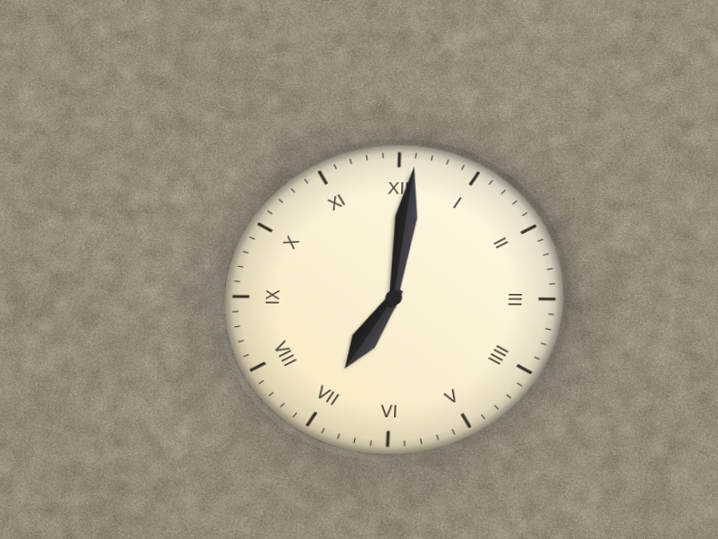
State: h=7 m=1
